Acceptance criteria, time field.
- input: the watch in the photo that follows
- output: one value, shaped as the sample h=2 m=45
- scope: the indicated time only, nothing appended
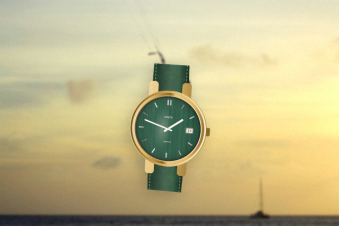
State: h=1 m=48
